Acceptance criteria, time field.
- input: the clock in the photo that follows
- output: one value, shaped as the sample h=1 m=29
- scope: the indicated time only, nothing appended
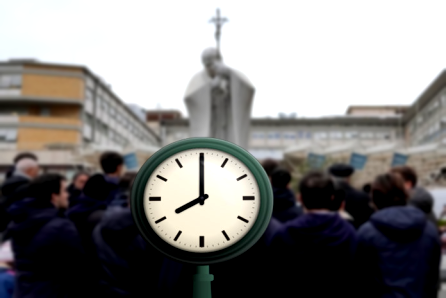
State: h=8 m=0
